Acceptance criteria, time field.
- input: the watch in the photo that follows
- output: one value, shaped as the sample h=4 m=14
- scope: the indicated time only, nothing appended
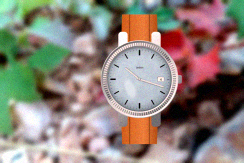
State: h=10 m=18
